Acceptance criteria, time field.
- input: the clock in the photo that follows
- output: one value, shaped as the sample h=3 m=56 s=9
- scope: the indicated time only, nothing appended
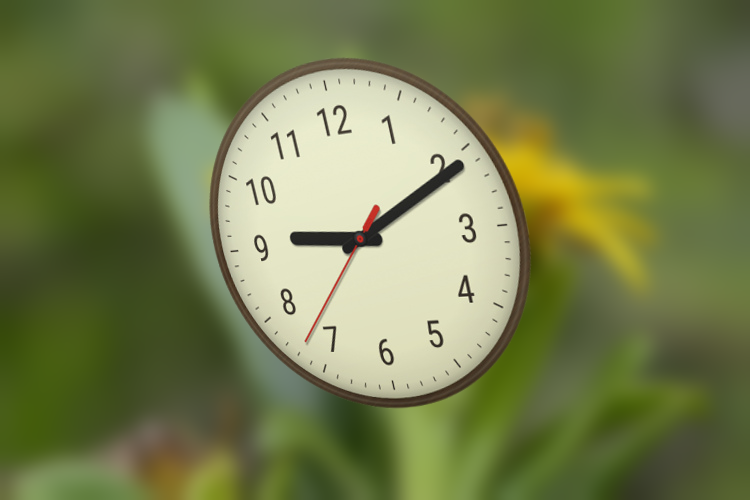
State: h=9 m=10 s=37
